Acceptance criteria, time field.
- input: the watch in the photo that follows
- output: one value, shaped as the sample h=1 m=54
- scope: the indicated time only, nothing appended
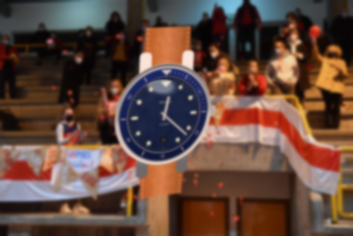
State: h=12 m=22
